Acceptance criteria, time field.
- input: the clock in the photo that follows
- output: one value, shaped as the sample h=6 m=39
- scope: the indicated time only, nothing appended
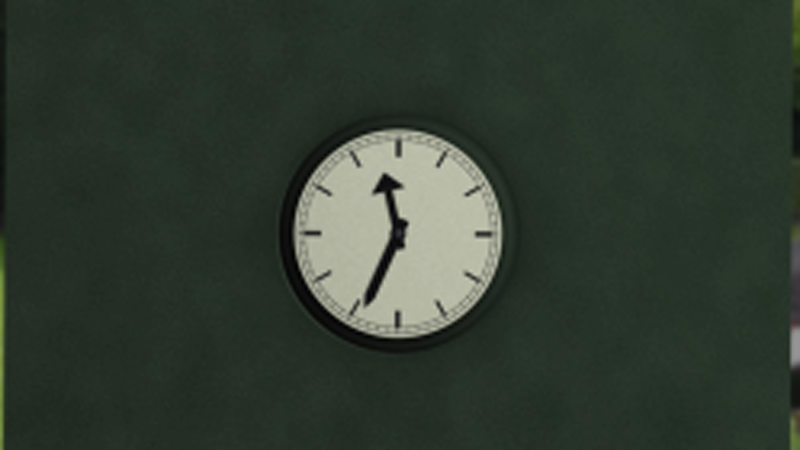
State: h=11 m=34
